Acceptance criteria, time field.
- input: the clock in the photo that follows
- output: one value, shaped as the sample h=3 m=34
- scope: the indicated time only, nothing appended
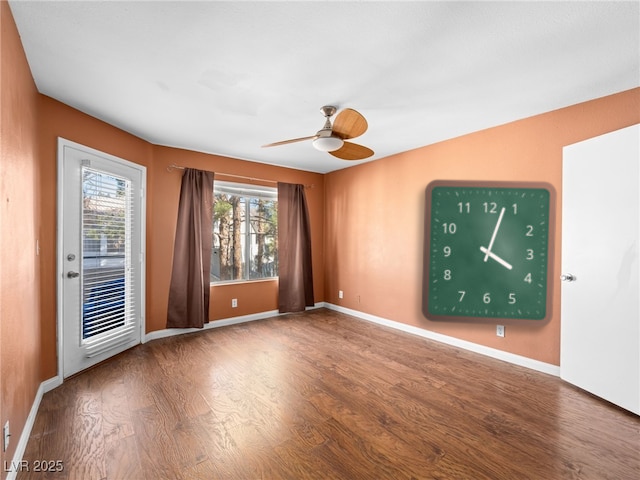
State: h=4 m=3
